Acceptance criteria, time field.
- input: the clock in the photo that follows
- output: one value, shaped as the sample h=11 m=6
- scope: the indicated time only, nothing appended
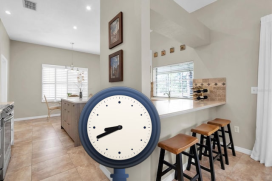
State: h=8 m=41
